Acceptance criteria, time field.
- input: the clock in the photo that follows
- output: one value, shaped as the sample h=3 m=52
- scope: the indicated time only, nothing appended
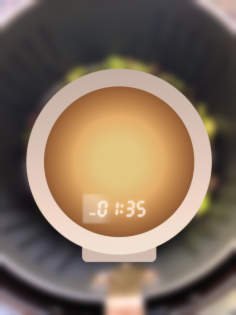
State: h=1 m=35
